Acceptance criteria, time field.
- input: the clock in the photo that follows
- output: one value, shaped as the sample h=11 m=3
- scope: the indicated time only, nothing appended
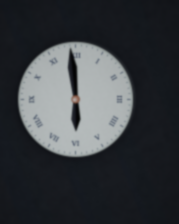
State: h=5 m=59
